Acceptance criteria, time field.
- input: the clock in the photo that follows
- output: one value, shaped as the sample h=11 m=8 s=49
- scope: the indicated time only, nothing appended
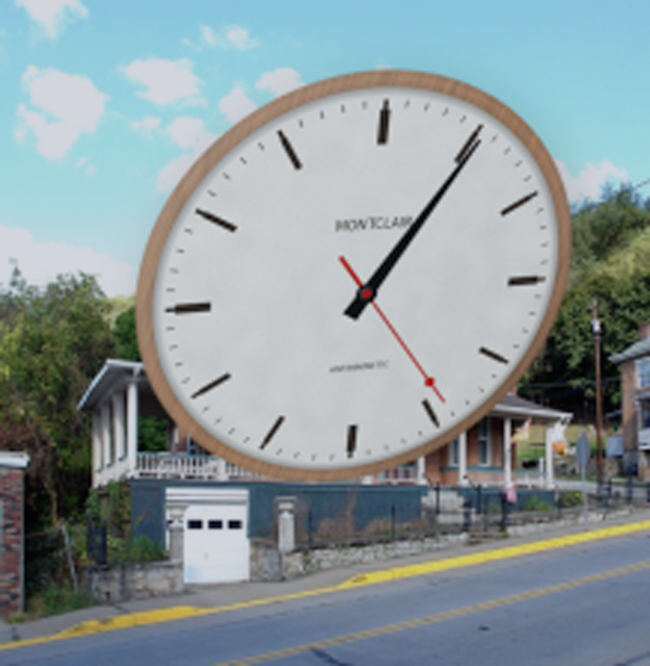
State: h=1 m=5 s=24
